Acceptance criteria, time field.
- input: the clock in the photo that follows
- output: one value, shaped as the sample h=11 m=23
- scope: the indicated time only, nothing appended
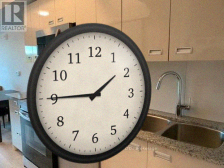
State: h=1 m=45
